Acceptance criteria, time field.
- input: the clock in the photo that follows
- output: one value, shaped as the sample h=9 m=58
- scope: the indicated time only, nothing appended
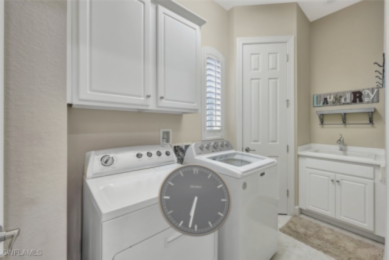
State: h=6 m=32
